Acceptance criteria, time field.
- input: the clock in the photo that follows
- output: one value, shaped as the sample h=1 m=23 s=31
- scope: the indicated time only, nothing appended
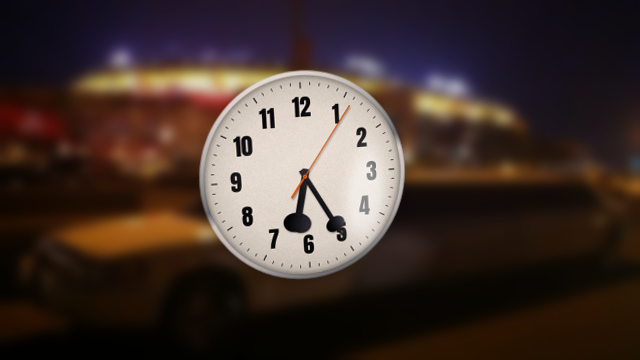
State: h=6 m=25 s=6
